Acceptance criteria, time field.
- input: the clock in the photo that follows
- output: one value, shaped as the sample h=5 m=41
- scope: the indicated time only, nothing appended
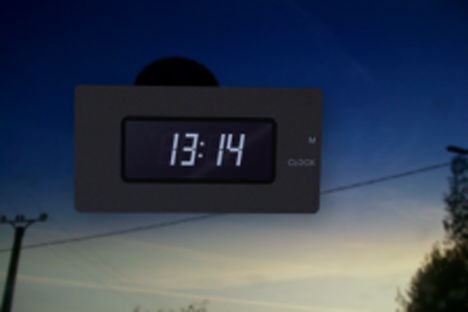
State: h=13 m=14
